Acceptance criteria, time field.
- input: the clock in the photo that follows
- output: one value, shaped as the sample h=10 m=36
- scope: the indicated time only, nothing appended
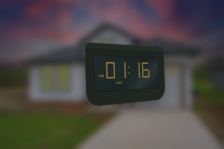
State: h=1 m=16
